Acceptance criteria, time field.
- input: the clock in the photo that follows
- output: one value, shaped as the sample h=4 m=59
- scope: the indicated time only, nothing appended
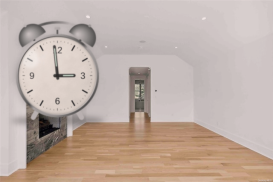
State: h=2 m=59
